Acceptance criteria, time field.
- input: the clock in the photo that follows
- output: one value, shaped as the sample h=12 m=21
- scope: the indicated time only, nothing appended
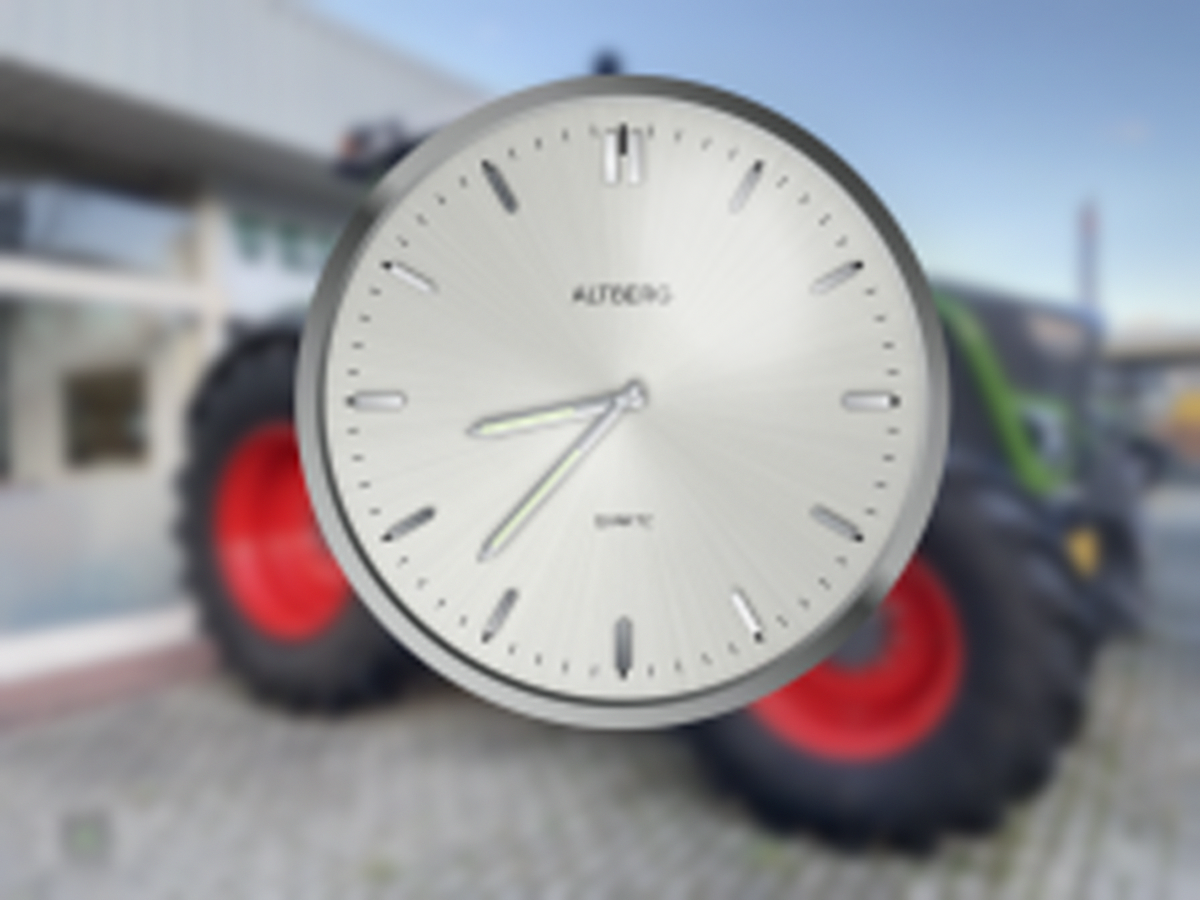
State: h=8 m=37
